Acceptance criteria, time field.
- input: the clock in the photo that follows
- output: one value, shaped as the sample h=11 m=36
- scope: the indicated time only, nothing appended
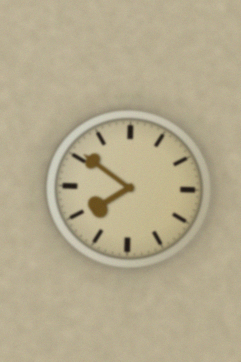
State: h=7 m=51
